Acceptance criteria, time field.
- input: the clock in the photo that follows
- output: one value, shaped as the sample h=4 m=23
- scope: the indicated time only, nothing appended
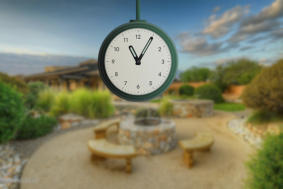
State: h=11 m=5
